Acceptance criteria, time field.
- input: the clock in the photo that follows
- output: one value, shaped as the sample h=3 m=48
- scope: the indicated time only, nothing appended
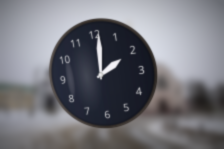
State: h=2 m=1
